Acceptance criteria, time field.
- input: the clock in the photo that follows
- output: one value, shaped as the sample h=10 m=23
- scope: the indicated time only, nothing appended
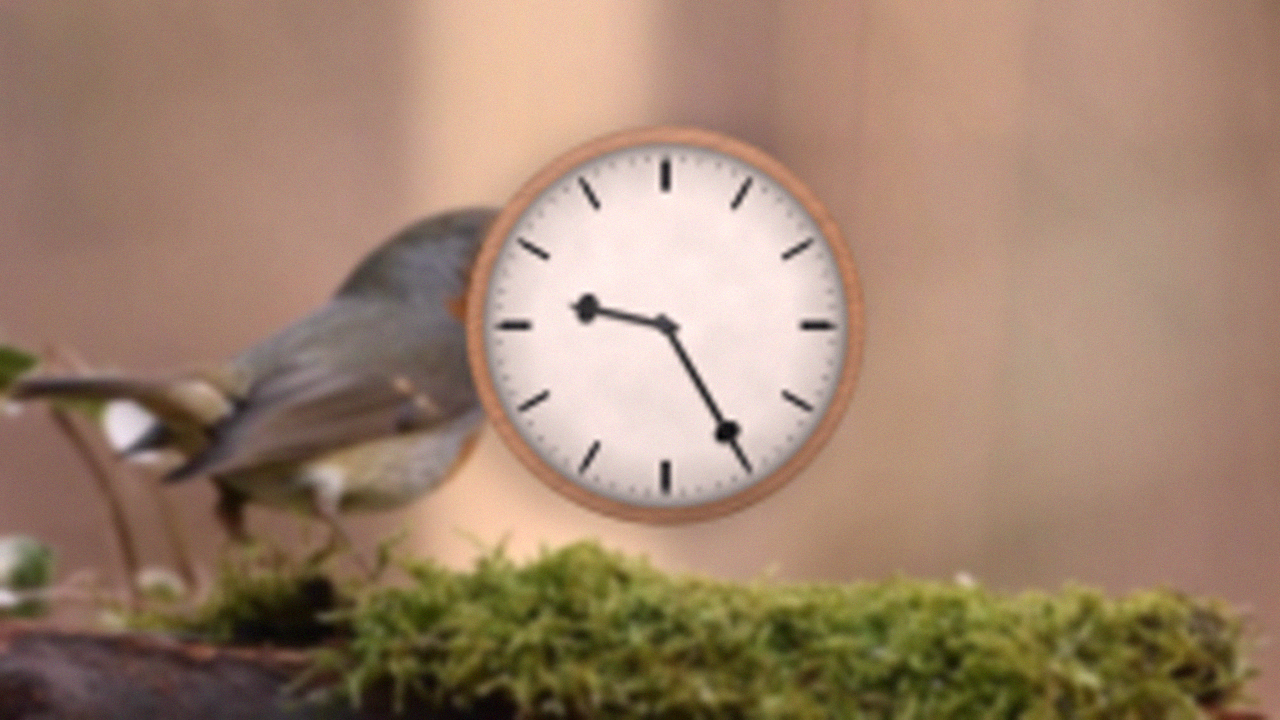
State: h=9 m=25
